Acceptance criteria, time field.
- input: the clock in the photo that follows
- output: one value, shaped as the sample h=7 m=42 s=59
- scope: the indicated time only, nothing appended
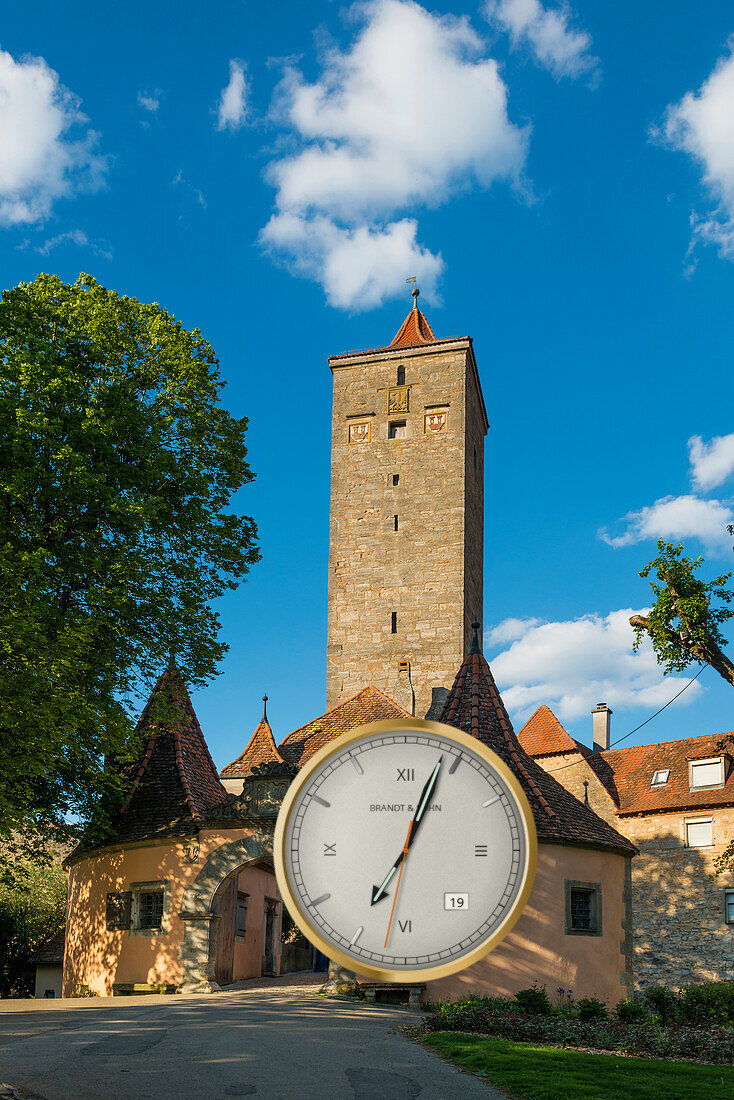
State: h=7 m=3 s=32
